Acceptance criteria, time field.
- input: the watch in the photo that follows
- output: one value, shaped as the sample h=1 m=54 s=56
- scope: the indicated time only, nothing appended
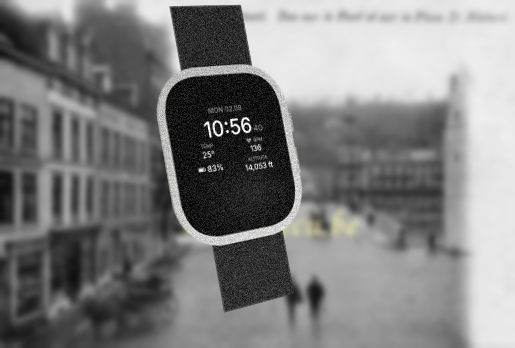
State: h=10 m=56 s=40
